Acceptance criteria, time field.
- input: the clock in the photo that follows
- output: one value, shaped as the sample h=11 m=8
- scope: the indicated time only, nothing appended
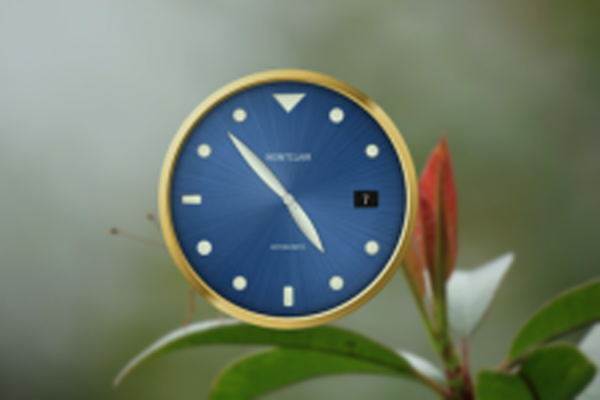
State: h=4 m=53
